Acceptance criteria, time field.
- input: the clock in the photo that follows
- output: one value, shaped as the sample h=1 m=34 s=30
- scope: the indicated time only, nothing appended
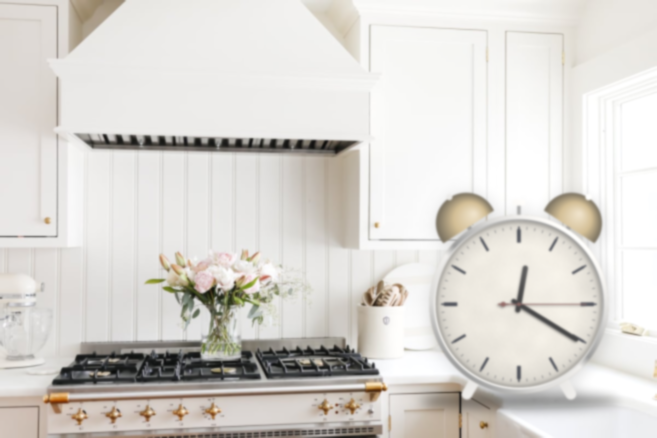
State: h=12 m=20 s=15
